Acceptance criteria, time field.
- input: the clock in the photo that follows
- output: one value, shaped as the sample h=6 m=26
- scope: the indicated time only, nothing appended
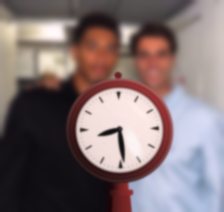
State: h=8 m=29
